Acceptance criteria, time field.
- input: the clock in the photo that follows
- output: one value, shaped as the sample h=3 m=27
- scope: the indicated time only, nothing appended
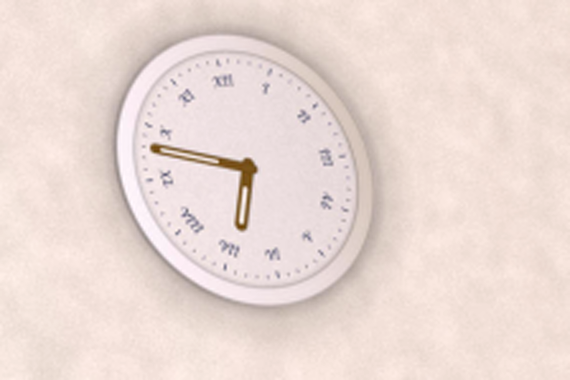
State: h=6 m=48
